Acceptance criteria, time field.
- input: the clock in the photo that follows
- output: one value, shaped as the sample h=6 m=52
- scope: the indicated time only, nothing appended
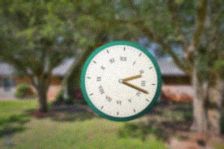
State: h=2 m=18
